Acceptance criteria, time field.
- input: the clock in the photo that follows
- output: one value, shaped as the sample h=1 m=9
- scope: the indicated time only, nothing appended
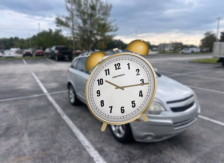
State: h=10 m=16
